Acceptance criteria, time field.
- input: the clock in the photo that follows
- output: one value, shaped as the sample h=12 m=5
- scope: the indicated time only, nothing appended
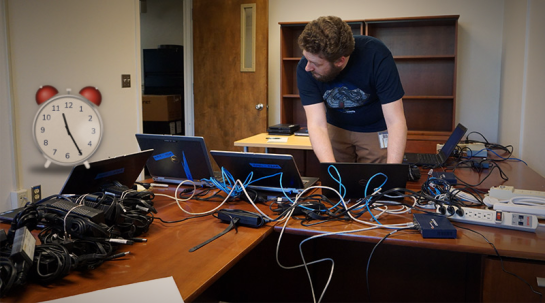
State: h=11 m=25
